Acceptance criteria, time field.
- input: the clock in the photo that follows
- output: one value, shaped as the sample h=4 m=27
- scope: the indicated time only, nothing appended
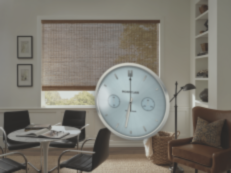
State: h=6 m=32
